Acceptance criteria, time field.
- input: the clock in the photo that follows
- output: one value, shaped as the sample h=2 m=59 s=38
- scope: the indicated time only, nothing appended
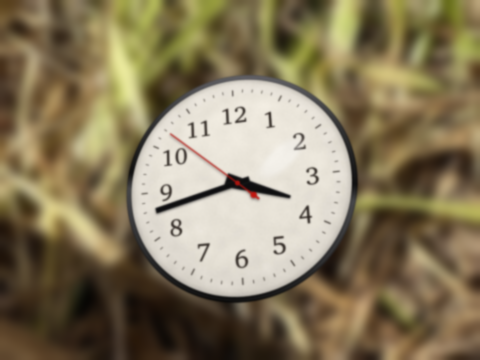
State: h=3 m=42 s=52
